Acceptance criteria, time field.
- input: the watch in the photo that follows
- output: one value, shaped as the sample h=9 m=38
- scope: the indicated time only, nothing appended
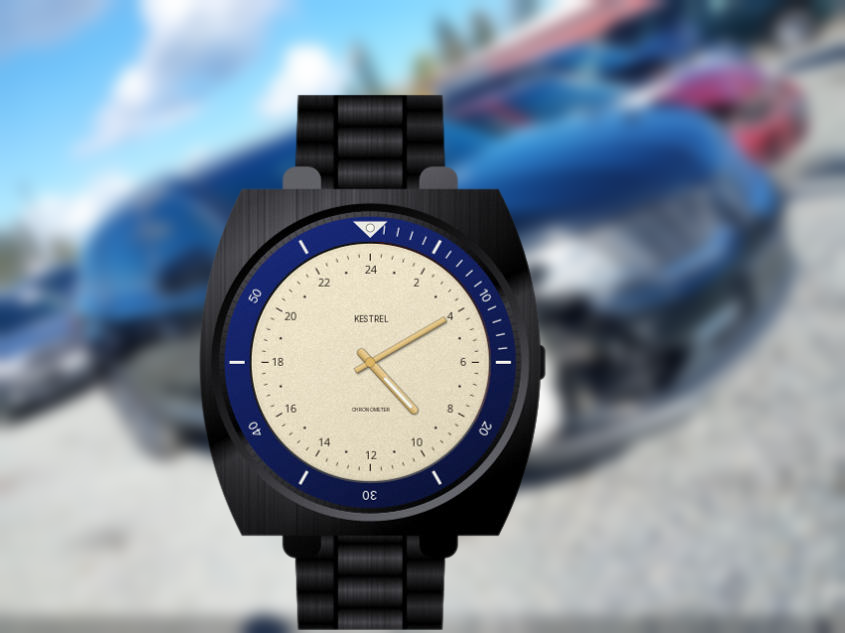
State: h=9 m=10
